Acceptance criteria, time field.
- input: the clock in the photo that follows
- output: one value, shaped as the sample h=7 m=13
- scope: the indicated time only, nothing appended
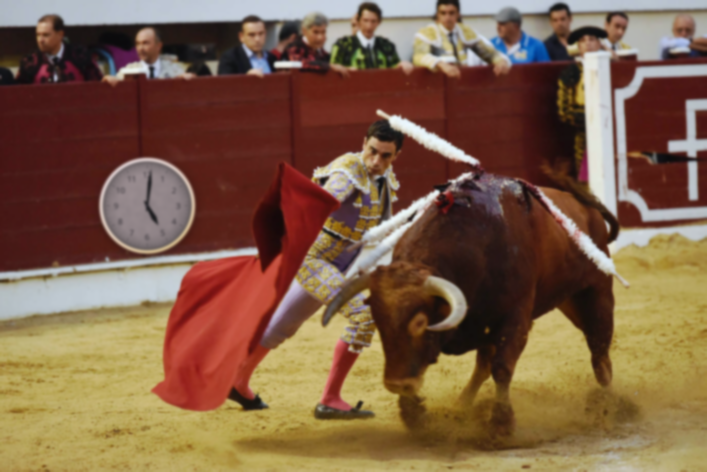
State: h=5 m=1
